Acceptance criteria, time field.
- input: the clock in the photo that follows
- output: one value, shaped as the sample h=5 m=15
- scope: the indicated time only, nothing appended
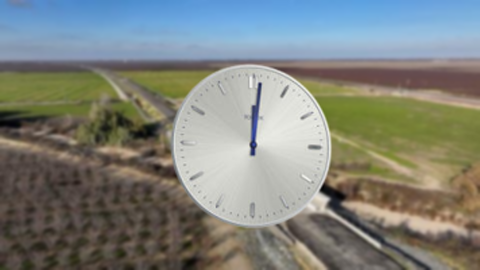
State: h=12 m=1
